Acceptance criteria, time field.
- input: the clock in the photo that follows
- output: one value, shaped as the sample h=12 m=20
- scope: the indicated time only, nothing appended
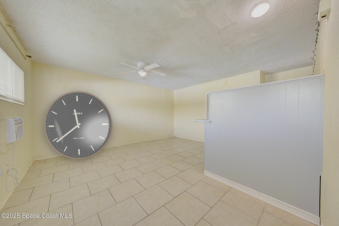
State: h=11 m=39
